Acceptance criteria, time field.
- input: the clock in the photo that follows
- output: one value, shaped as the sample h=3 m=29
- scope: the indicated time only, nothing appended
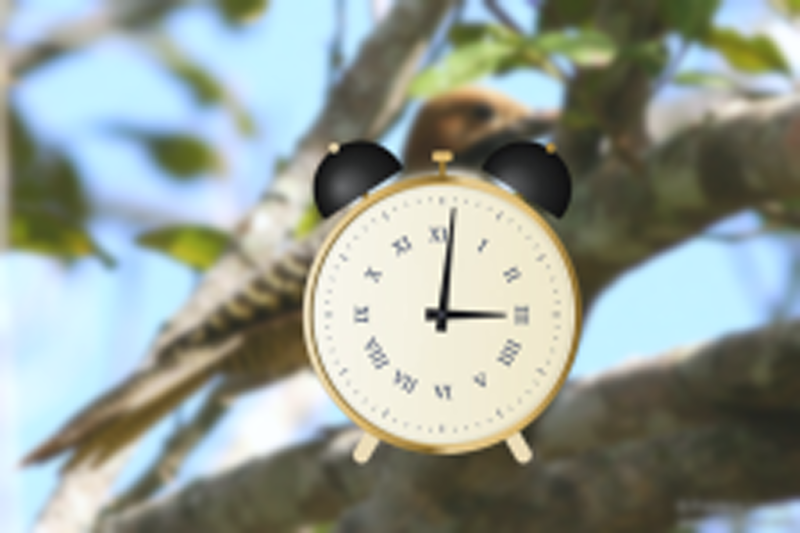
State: h=3 m=1
